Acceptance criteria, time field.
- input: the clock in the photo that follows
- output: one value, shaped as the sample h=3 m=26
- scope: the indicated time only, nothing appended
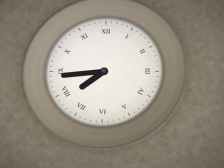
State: h=7 m=44
